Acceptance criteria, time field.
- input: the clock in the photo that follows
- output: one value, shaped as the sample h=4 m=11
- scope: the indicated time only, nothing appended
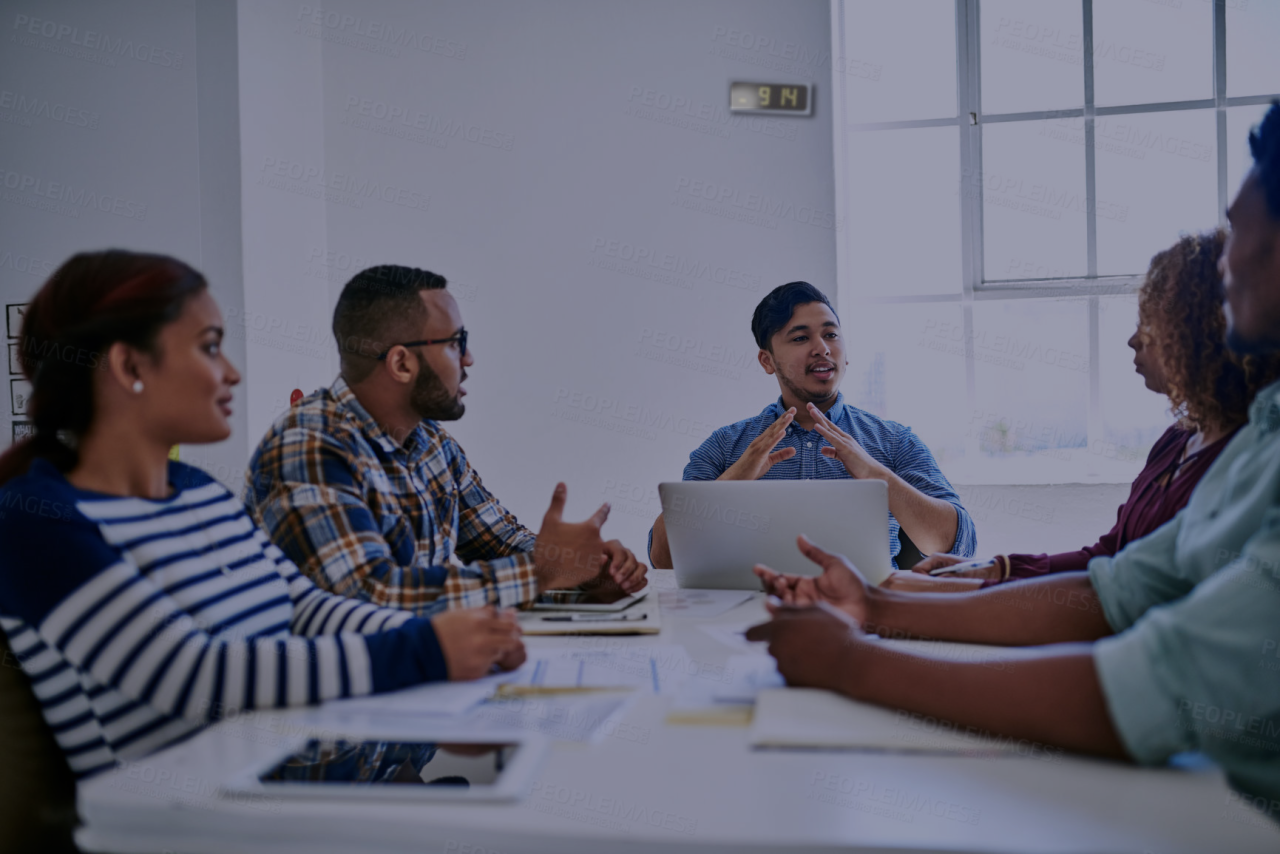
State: h=9 m=14
